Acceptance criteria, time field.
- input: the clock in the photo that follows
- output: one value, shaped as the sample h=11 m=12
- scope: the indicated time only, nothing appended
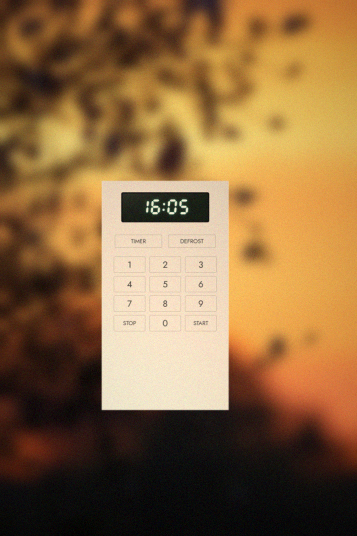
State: h=16 m=5
